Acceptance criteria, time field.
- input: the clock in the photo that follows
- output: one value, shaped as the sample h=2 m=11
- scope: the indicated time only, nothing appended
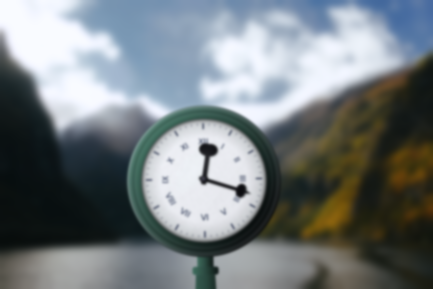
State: h=12 m=18
